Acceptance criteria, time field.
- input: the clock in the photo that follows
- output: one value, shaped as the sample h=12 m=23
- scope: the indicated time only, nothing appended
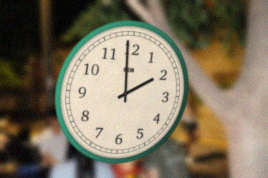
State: h=1 m=59
